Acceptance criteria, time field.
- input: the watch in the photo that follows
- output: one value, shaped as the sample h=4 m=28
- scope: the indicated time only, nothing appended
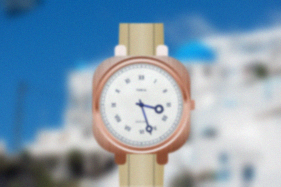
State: h=3 m=27
